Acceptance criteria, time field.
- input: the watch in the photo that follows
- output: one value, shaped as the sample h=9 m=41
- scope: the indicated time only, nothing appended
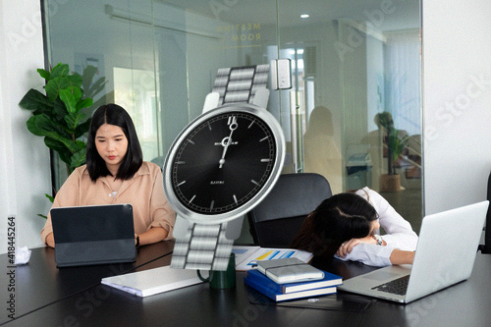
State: h=12 m=1
